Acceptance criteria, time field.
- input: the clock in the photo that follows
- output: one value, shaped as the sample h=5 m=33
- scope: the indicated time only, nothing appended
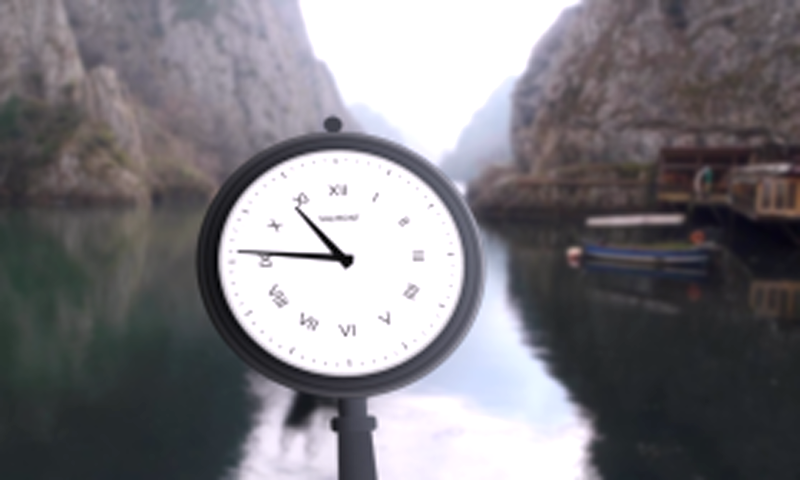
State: h=10 m=46
